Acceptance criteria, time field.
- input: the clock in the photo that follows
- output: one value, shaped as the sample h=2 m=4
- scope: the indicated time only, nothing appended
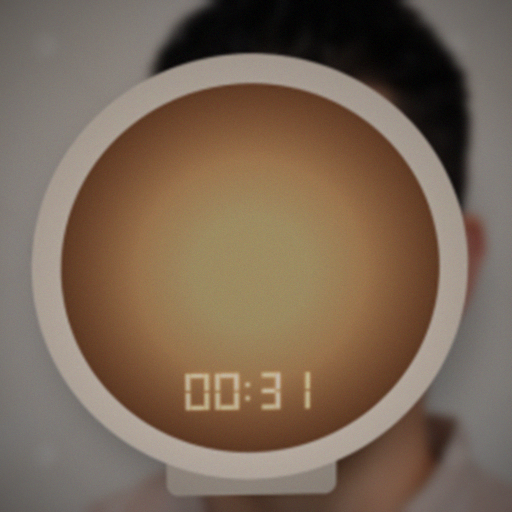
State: h=0 m=31
